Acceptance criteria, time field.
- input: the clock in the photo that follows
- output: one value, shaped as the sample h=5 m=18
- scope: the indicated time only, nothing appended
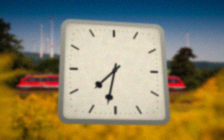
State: h=7 m=32
